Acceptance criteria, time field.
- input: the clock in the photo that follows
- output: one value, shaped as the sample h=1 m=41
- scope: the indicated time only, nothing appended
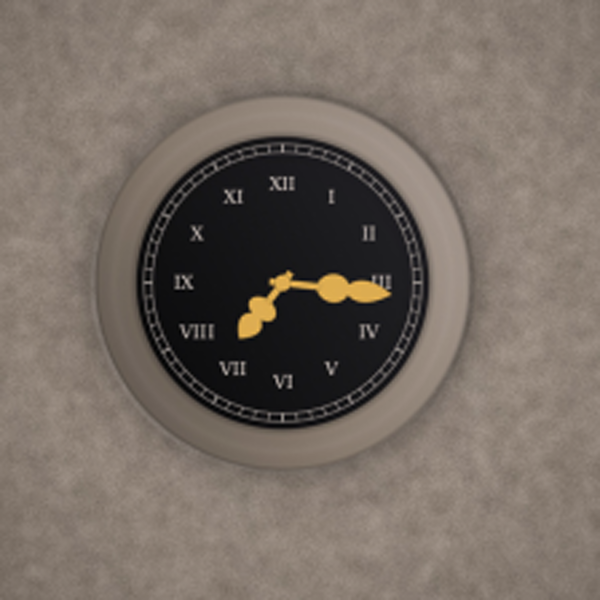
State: h=7 m=16
